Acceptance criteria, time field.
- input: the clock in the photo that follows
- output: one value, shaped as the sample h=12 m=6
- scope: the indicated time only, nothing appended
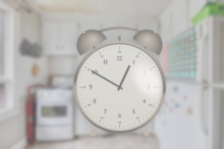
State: h=12 m=50
